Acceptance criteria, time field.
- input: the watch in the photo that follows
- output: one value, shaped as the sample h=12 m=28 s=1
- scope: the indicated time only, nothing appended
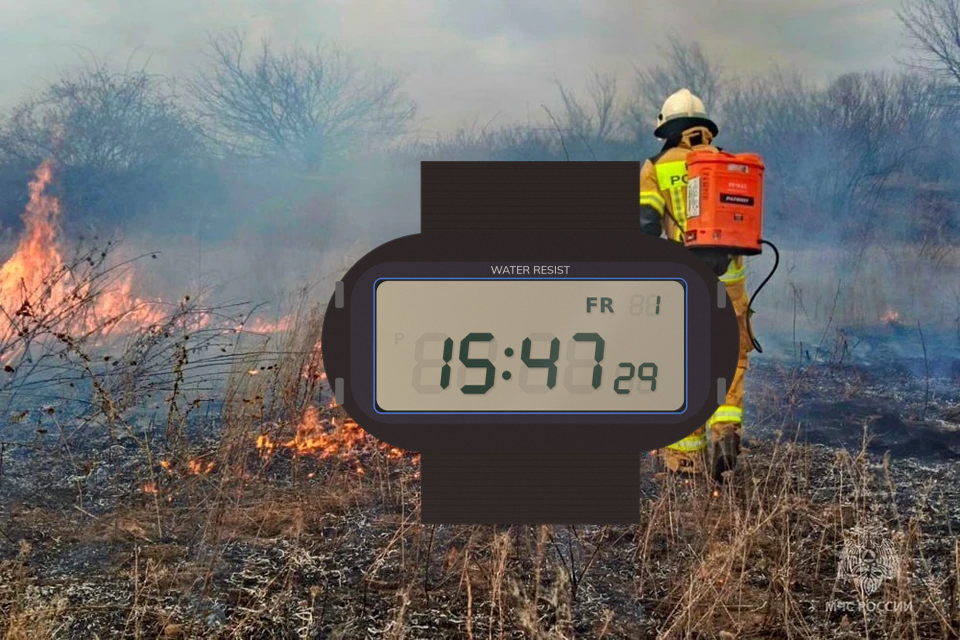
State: h=15 m=47 s=29
